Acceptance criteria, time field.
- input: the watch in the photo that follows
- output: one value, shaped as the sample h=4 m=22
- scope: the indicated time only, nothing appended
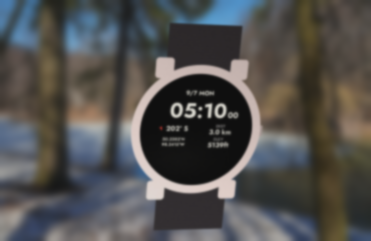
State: h=5 m=10
